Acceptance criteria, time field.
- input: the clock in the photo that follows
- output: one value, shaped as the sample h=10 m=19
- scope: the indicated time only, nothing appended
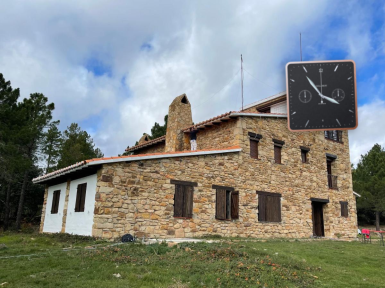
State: h=3 m=54
